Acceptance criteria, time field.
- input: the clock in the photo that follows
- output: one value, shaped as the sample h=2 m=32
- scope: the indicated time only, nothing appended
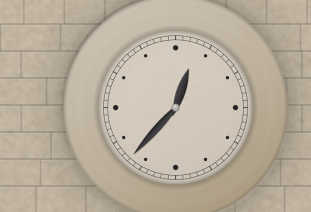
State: h=12 m=37
